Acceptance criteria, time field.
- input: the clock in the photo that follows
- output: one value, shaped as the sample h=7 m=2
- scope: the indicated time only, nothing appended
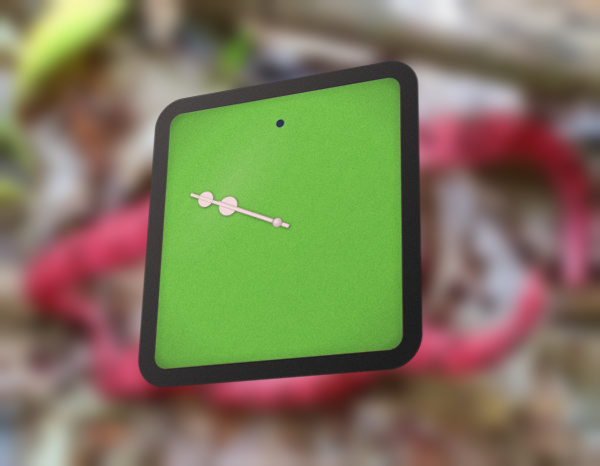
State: h=9 m=49
